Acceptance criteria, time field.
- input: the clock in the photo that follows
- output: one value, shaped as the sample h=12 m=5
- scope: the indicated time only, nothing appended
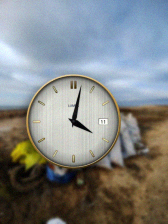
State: h=4 m=2
